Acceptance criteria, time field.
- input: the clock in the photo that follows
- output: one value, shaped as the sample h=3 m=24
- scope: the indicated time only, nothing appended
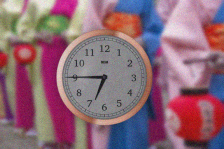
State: h=6 m=45
